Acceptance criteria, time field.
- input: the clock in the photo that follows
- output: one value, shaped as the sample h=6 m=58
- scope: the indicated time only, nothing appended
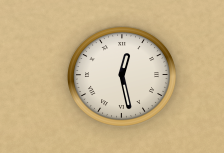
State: h=12 m=28
